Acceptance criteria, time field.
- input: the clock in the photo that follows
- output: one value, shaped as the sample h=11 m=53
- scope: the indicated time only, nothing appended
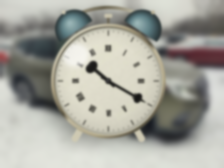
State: h=10 m=20
